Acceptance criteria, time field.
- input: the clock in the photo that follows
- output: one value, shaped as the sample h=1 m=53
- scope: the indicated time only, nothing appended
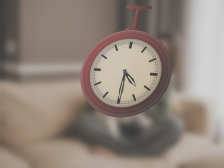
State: h=4 m=30
